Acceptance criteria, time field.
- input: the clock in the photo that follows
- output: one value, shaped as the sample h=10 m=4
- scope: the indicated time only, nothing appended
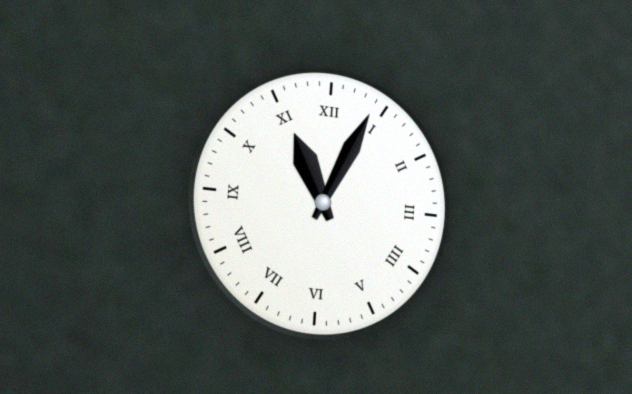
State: h=11 m=4
